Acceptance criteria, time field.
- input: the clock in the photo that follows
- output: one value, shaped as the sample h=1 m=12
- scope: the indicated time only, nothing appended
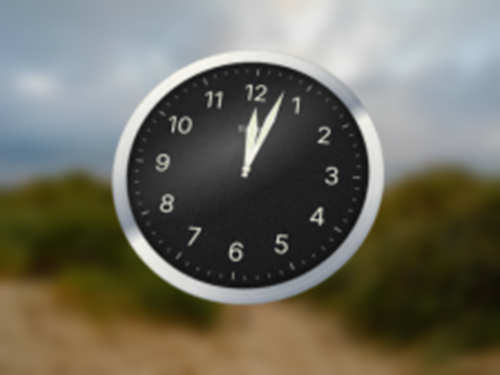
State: h=12 m=3
